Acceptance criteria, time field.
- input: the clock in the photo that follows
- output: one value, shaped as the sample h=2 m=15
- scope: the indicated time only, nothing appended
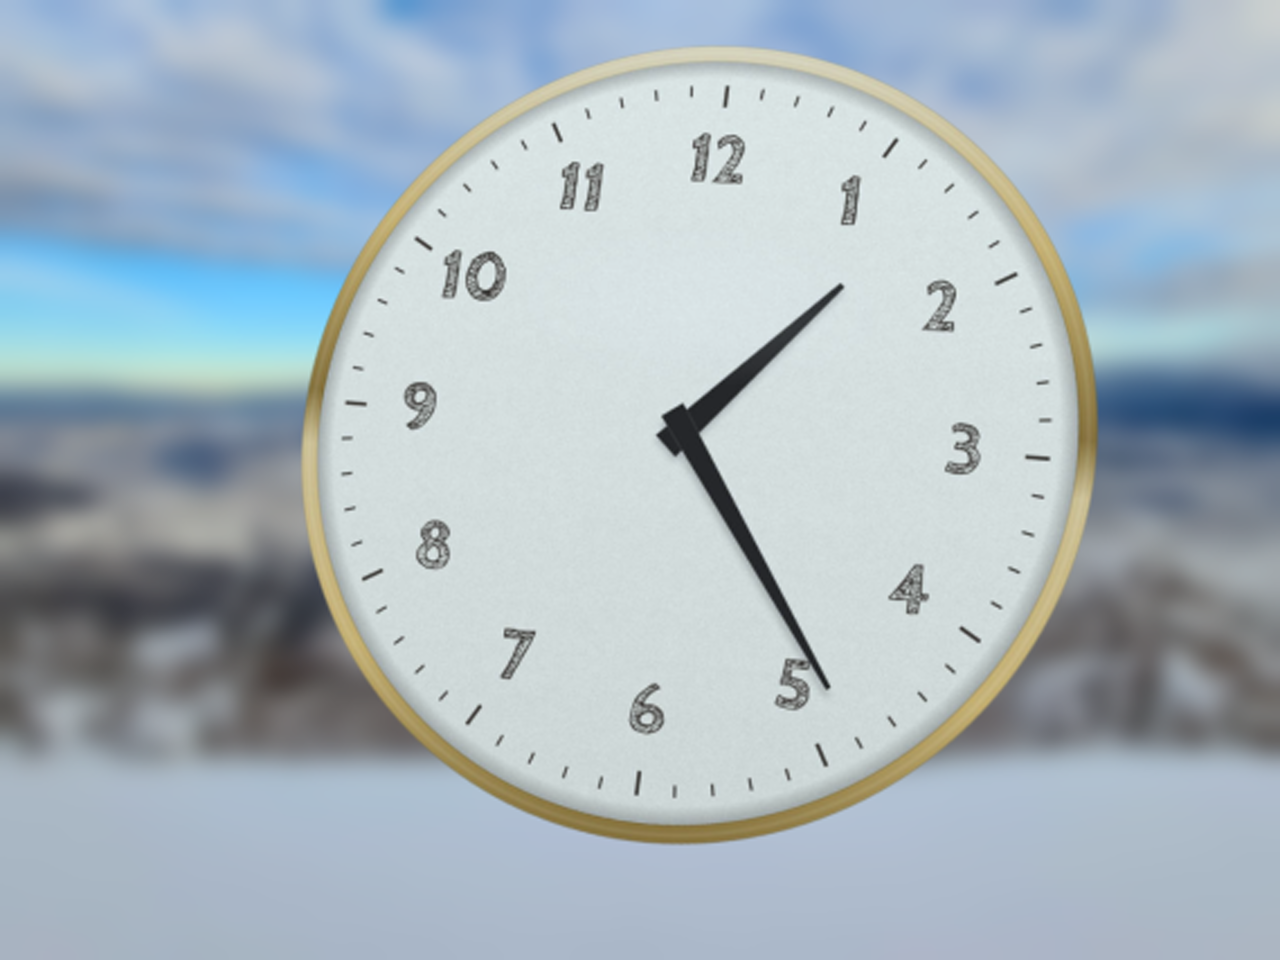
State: h=1 m=24
